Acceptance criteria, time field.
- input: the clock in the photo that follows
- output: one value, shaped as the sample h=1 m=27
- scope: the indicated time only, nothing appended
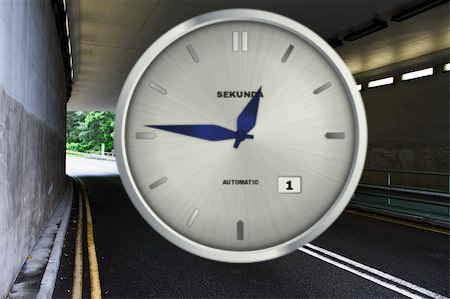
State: h=12 m=46
